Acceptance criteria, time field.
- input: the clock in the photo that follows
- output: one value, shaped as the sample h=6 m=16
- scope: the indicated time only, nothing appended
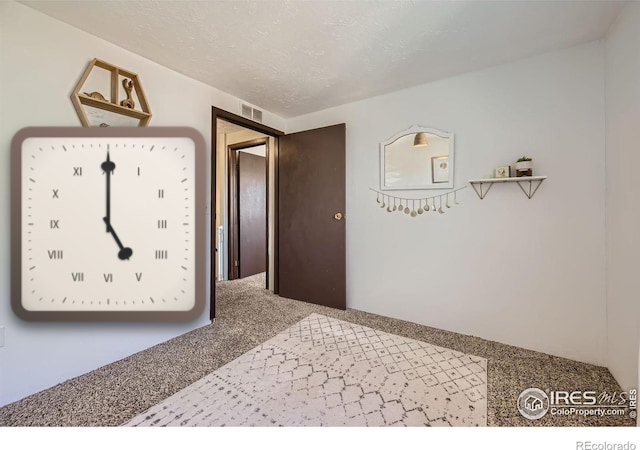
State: h=5 m=0
